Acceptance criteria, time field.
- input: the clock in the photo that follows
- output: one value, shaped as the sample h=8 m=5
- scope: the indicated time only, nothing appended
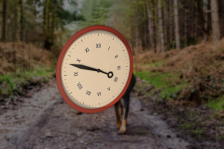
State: h=3 m=48
